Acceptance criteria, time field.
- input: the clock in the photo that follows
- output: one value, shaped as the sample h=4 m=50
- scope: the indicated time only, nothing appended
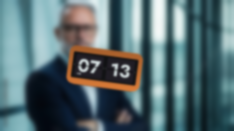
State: h=7 m=13
